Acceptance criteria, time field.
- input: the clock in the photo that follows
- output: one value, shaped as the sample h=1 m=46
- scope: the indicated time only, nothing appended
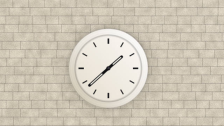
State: h=1 m=38
